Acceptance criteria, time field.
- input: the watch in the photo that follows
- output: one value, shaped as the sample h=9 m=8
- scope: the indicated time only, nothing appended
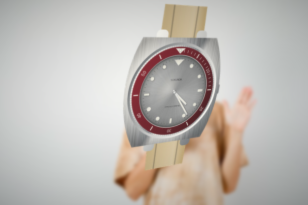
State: h=4 m=24
